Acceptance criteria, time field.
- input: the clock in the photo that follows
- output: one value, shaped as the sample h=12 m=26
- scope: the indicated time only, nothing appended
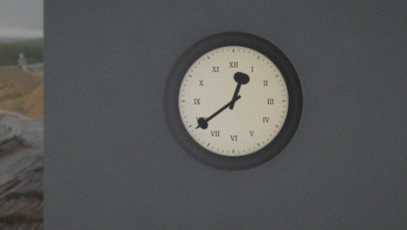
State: h=12 m=39
